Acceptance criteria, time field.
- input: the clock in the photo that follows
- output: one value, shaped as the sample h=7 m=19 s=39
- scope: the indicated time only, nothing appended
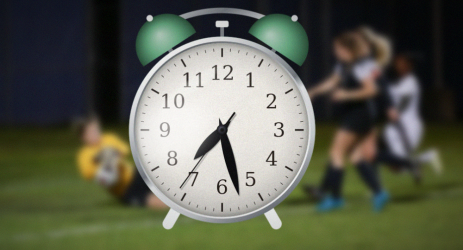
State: h=7 m=27 s=36
